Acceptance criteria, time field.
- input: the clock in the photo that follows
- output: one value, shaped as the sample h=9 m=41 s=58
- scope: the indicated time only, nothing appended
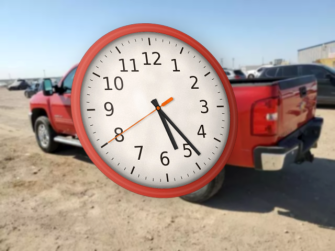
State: h=5 m=23 s=40
